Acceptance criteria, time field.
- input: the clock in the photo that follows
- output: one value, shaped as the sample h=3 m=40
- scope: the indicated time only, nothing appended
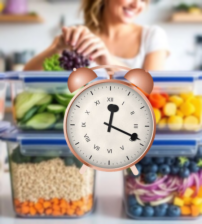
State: h=12 m=19
